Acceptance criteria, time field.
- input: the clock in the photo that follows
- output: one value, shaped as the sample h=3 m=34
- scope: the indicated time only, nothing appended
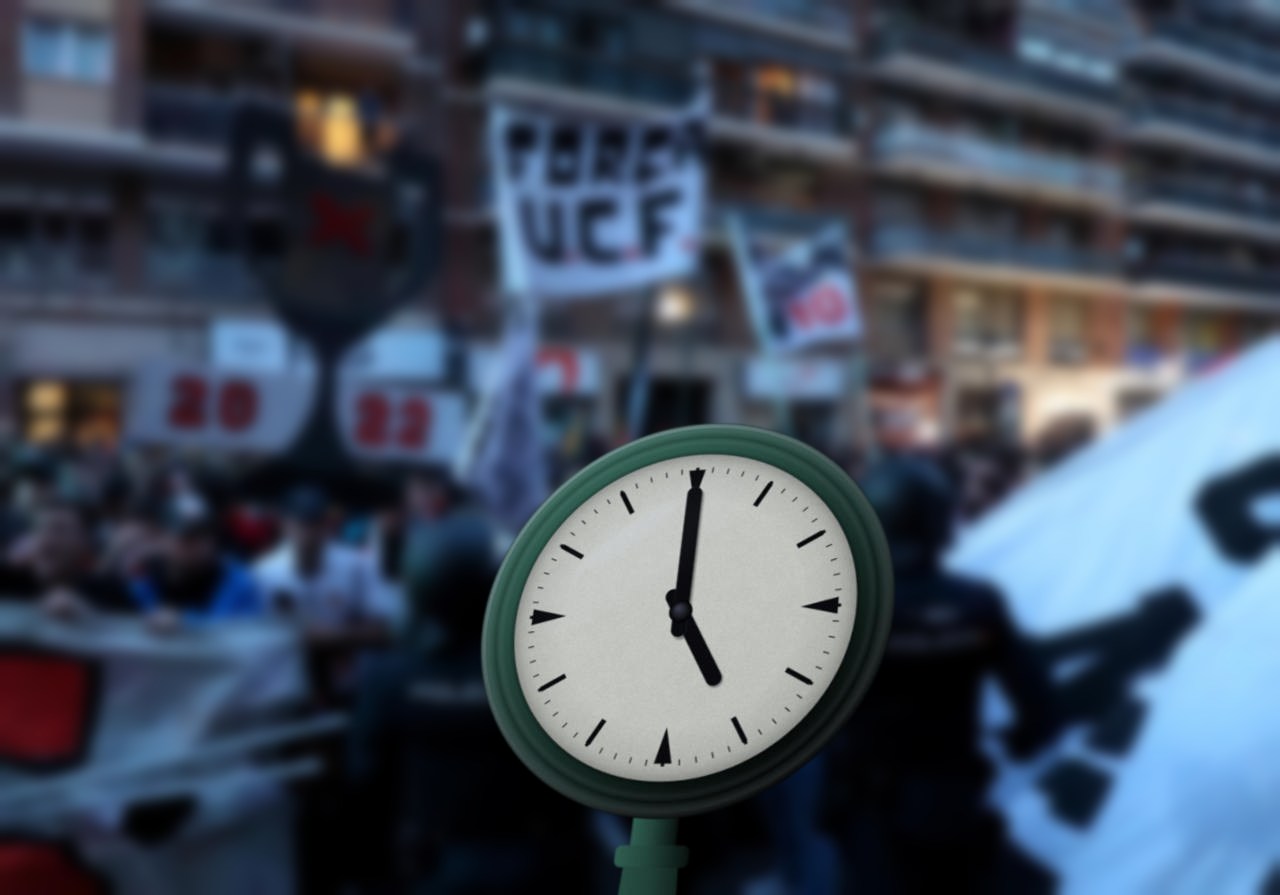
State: h=5 m=0
